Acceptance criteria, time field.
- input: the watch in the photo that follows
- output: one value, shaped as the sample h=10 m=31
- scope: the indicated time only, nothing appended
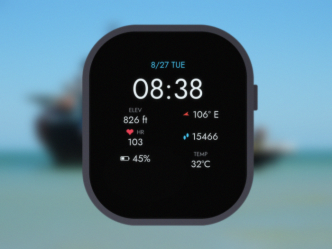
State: h=8 m=38
